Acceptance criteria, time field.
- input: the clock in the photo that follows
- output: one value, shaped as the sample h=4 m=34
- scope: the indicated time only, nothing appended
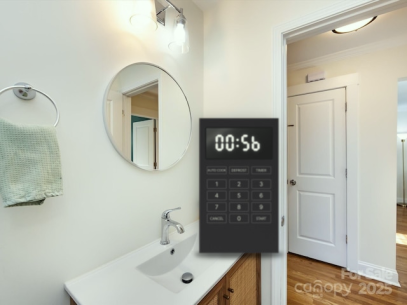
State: h=0 m=56
